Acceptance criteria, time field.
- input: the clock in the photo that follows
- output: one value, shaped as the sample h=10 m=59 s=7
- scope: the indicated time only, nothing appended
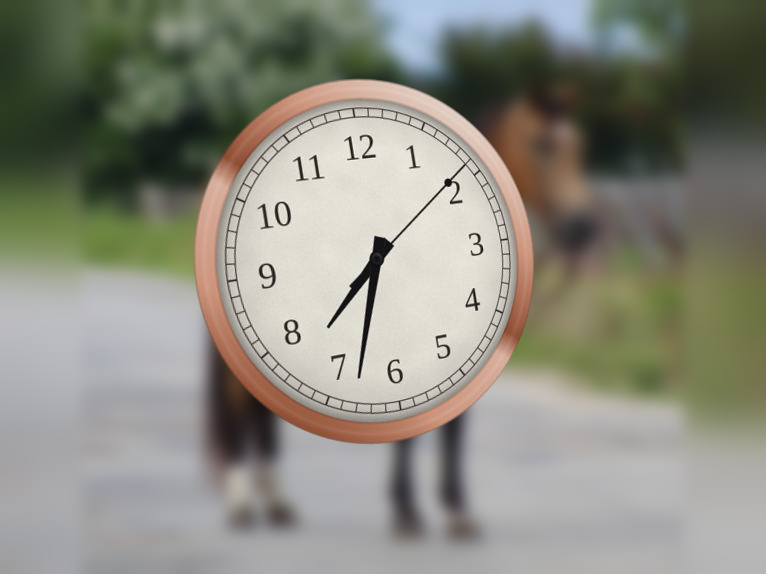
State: h=7 m=33 s=9
